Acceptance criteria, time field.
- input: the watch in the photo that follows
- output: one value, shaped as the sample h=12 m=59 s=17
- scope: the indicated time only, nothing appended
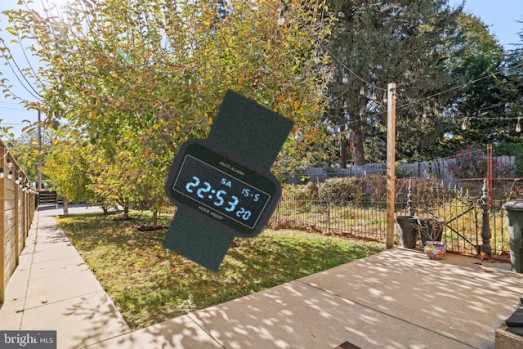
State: h=22 m=53 s=20
